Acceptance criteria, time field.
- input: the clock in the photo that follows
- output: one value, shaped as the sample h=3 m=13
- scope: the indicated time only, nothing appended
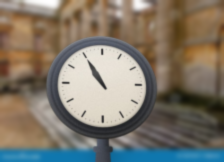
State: h=10 m=55
